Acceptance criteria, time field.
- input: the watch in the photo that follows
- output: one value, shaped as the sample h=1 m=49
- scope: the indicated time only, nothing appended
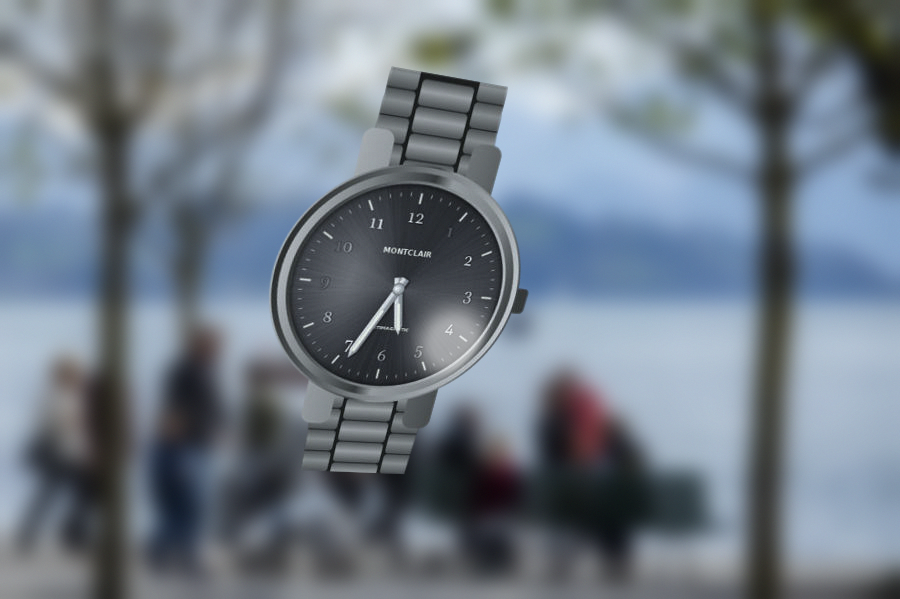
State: h=5 m=34
